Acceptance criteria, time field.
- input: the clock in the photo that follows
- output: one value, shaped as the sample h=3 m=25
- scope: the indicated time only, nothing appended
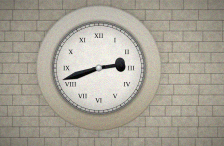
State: h=2 m=42
